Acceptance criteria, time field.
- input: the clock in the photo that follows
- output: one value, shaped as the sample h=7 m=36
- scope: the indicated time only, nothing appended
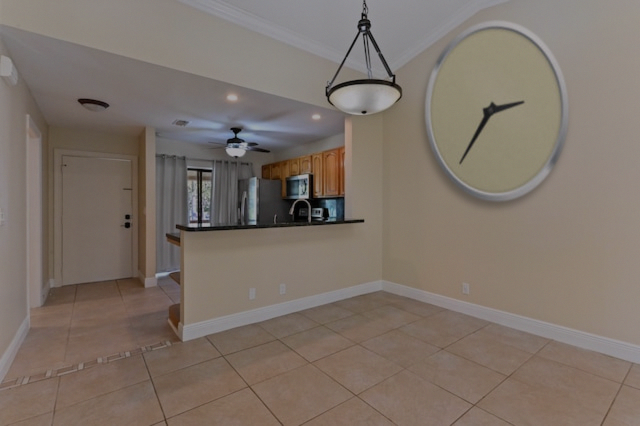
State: h=2 m=36
